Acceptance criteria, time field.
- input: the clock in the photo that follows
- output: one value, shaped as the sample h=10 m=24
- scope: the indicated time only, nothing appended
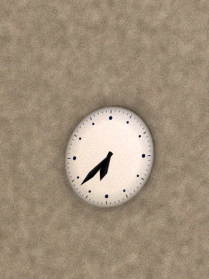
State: h=6 m=38
